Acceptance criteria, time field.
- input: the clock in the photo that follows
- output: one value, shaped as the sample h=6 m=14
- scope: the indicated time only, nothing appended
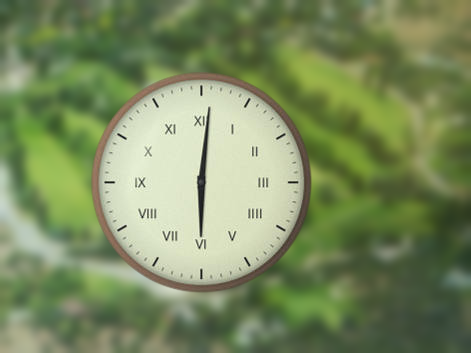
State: h=6 m=1
